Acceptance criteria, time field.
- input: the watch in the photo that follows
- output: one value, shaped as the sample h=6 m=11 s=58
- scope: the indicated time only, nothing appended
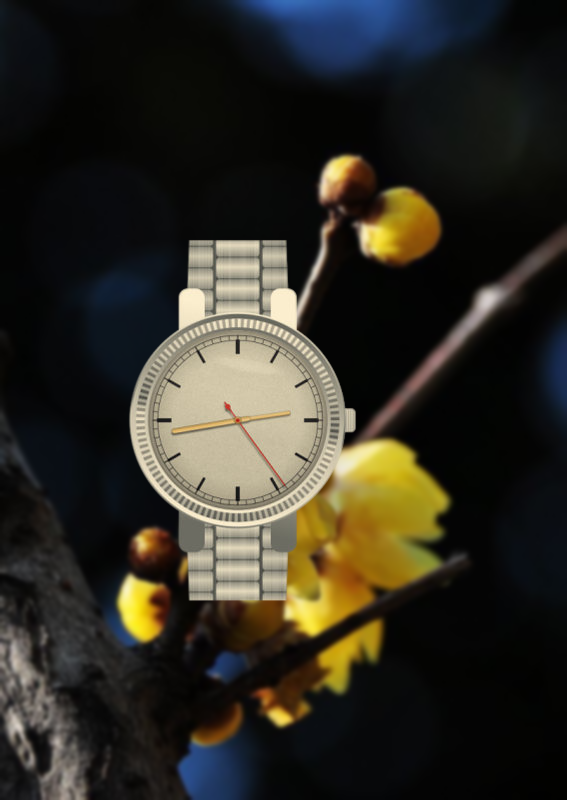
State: h=2 m=43 s=24
